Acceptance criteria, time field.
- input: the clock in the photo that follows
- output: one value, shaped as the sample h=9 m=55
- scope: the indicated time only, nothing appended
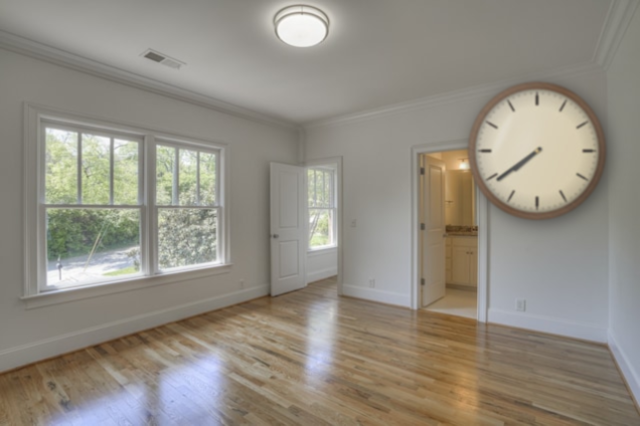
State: h=7 m=39
